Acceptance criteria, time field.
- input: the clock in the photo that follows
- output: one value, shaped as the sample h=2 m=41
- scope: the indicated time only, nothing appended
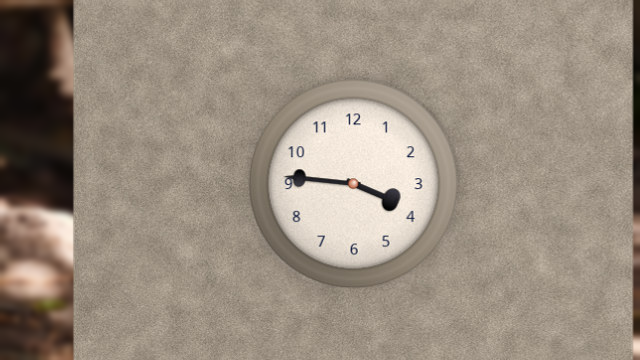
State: h=3 m=46
